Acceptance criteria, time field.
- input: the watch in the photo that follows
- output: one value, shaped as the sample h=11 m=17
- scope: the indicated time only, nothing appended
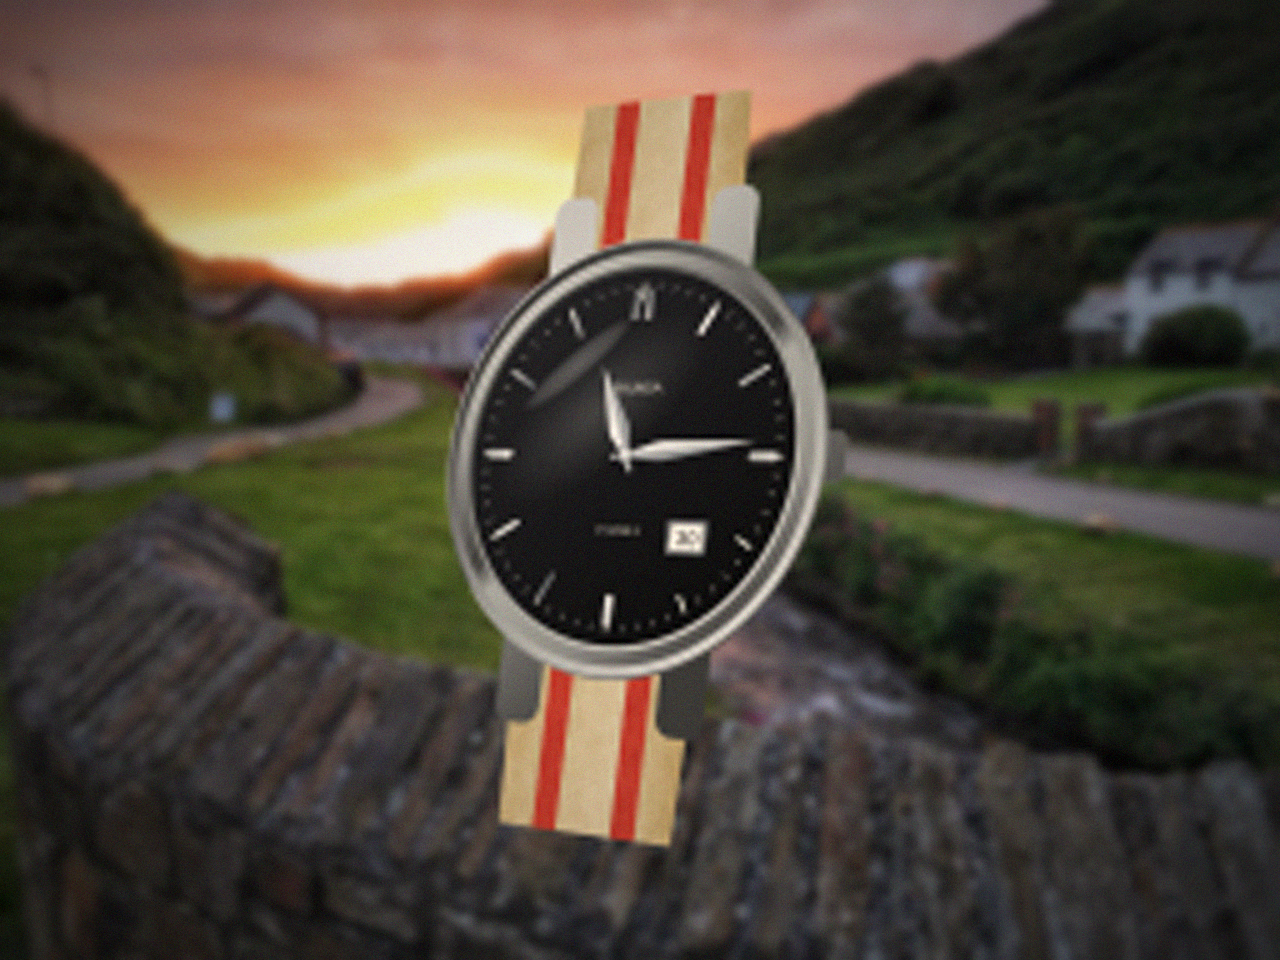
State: h=11 m=14
